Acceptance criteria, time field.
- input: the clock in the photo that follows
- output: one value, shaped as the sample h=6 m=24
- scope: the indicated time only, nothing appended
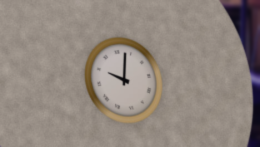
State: h=10 m=3
